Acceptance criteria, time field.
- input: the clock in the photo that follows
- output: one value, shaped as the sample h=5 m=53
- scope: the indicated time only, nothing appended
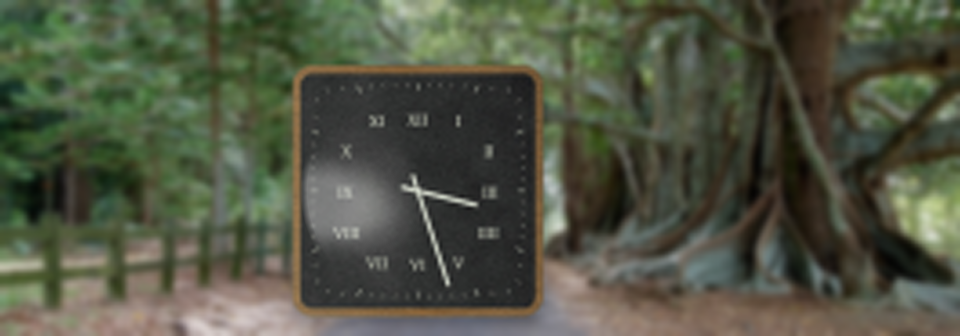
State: h=3 m=27
